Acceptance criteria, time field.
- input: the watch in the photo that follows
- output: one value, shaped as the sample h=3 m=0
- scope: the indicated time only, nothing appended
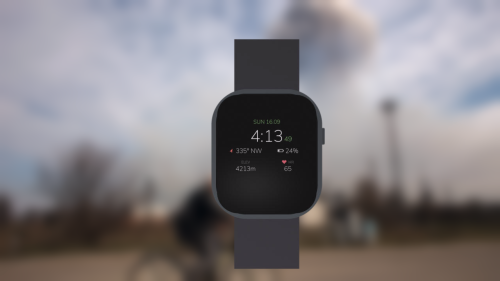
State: h=4 m=13
